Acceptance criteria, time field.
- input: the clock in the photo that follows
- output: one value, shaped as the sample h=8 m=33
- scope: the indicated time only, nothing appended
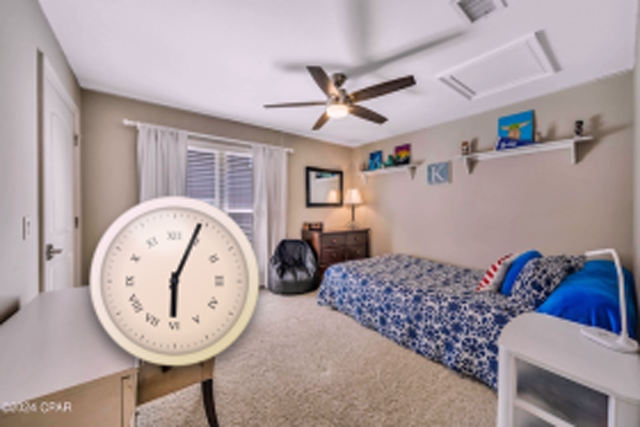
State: h=6 m=4
